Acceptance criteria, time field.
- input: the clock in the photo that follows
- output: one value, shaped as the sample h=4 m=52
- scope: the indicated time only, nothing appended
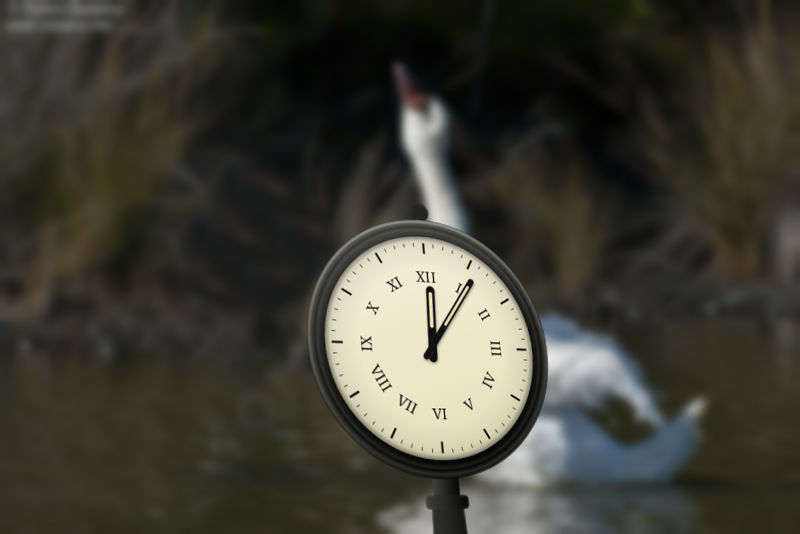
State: h=12 m=6
